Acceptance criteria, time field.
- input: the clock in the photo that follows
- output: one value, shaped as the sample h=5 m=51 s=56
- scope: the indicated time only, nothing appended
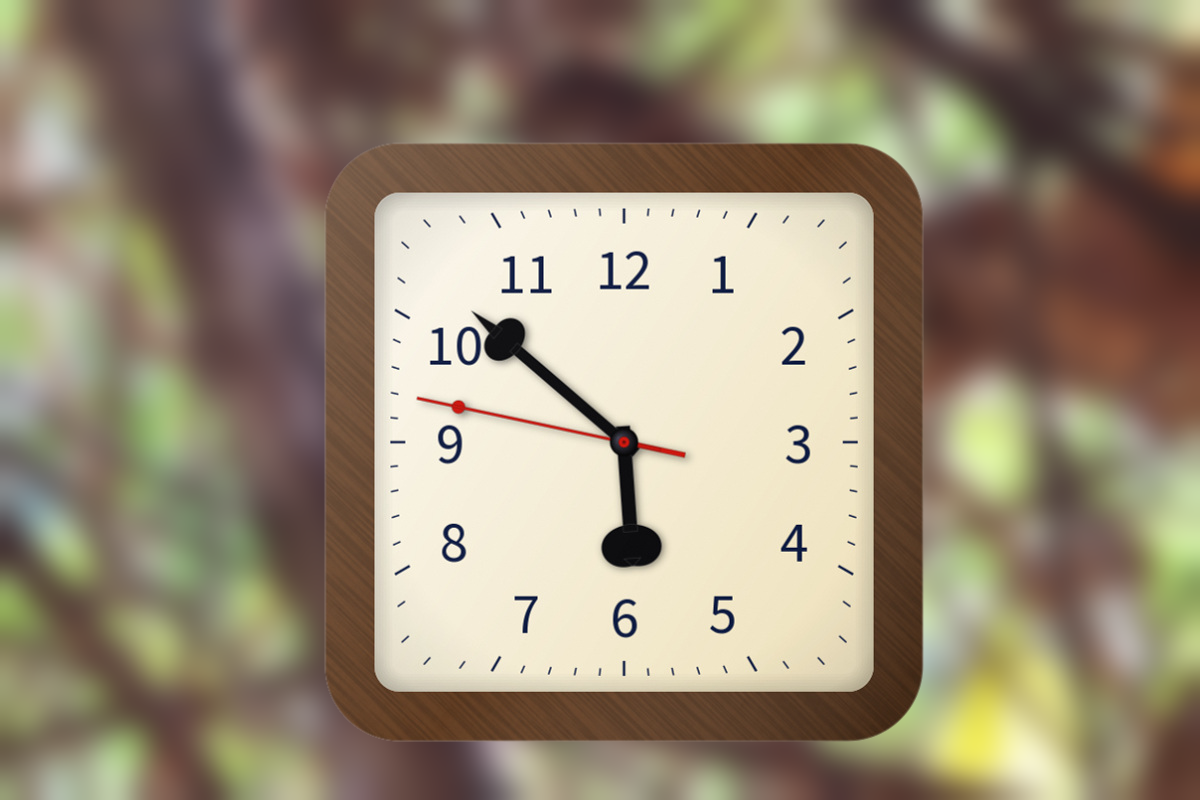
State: h=5 m=51 s=47
